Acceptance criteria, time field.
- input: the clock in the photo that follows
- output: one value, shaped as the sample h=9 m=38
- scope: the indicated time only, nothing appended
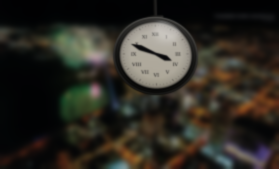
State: h=3 m=49
